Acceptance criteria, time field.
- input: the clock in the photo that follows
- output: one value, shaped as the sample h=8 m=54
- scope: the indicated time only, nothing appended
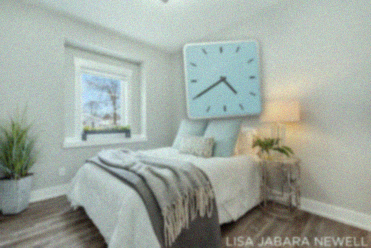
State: h=4 m=40
